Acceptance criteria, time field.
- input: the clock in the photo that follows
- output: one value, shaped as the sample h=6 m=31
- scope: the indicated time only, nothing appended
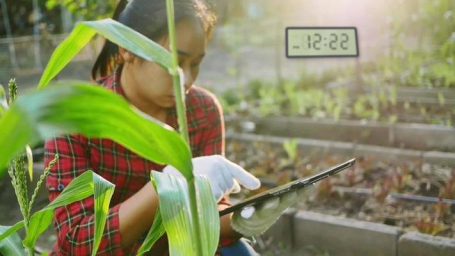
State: h=12 m=22
